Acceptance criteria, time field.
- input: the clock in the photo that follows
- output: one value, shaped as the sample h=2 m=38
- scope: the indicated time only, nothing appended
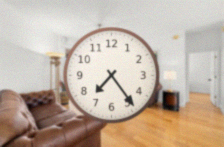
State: h=7 m=24
